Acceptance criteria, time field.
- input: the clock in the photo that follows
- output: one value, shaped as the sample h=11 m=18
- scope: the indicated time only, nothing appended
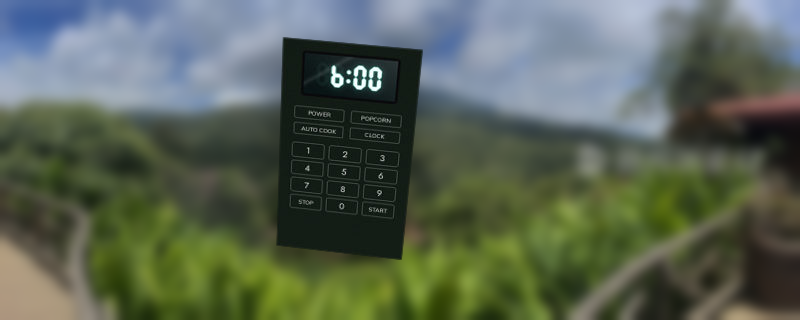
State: h=6 m=0
